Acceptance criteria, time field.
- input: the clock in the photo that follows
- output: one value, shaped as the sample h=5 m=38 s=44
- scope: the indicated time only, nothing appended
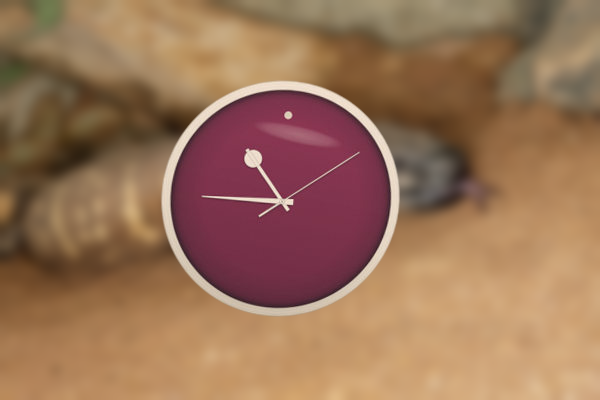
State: h=10 m=45 s=9
